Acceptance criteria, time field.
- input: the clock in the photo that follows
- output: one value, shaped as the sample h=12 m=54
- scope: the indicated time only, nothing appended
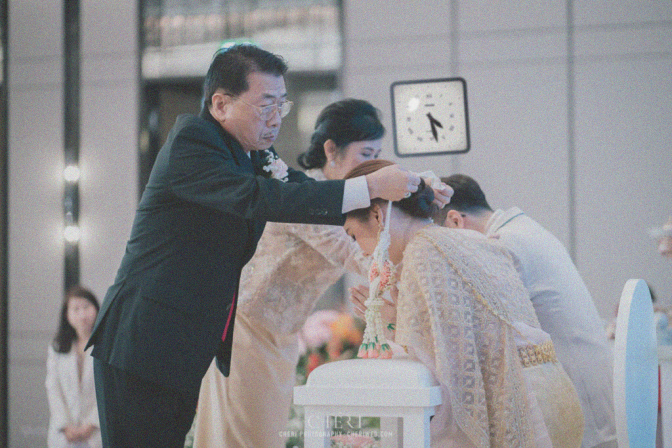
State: h=4 m=28
